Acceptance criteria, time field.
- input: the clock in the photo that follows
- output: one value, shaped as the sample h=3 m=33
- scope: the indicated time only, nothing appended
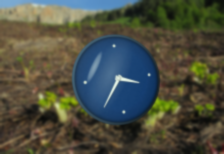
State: h=3 m=36
